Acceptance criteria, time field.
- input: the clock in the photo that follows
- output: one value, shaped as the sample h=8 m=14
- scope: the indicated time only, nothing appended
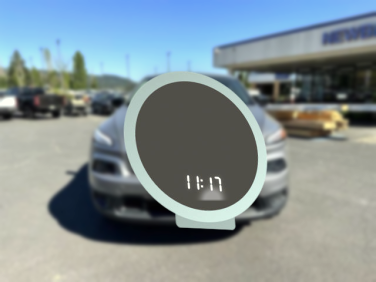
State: h=11 m=17
